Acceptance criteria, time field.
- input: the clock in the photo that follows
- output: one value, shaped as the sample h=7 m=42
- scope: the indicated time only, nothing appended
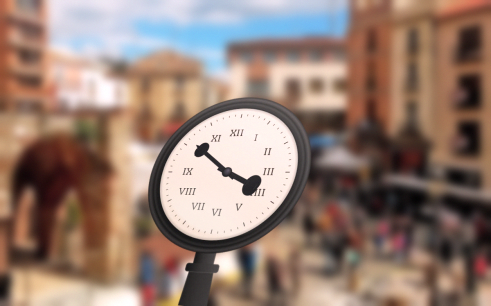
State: h=3 m=51
